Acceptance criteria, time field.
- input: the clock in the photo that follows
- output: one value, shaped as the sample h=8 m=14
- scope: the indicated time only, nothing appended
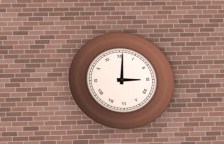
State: h=3 m=1
